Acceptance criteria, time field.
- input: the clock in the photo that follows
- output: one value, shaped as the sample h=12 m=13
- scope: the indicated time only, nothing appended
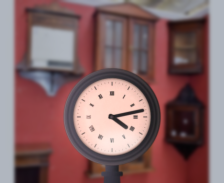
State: h=4 m=13
